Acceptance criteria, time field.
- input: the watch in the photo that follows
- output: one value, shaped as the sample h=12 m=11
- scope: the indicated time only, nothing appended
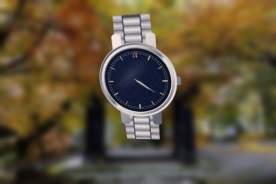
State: h=4 m=21
